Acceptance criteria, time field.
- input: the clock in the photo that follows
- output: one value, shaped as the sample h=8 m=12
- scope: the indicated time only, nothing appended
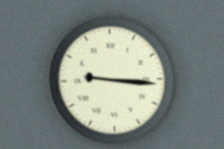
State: h=9 m=16
